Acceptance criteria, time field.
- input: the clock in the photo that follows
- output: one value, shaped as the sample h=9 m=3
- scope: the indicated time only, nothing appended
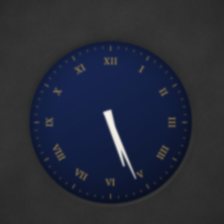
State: h=5 m=26
